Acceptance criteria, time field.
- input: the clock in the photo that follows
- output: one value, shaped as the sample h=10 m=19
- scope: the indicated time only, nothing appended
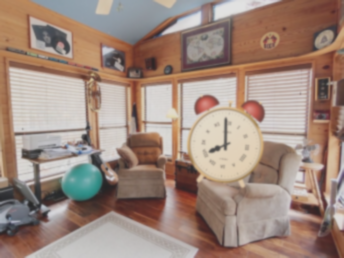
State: h=7 m=59
